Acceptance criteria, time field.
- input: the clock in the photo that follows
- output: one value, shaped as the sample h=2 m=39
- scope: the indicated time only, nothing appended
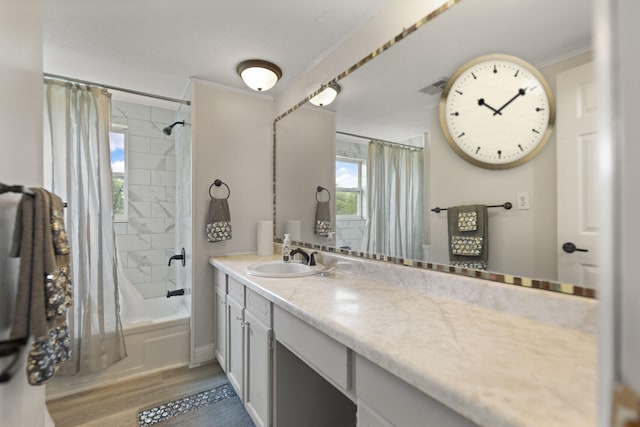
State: h=10 m=9
